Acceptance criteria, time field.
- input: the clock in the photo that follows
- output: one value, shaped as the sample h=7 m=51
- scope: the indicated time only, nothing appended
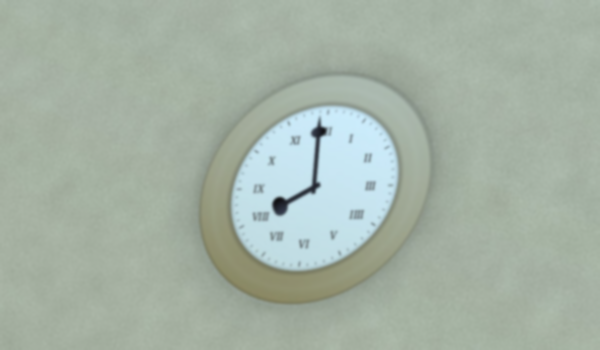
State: h=7 m=59
